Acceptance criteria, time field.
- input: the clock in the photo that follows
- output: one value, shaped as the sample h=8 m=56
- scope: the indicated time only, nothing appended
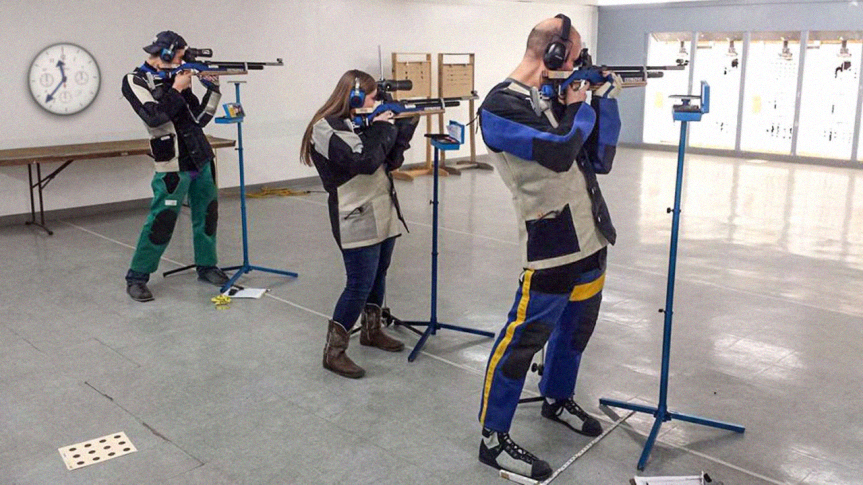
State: h=11 m=37
